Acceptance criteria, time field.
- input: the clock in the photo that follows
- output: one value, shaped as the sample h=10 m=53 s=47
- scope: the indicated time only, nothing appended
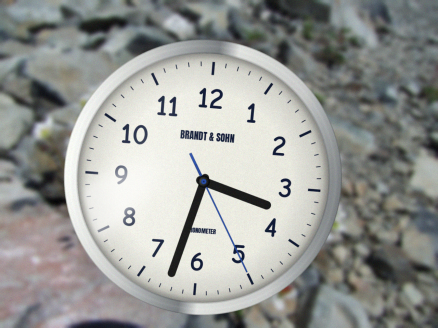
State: h=3 m=32 s=25
